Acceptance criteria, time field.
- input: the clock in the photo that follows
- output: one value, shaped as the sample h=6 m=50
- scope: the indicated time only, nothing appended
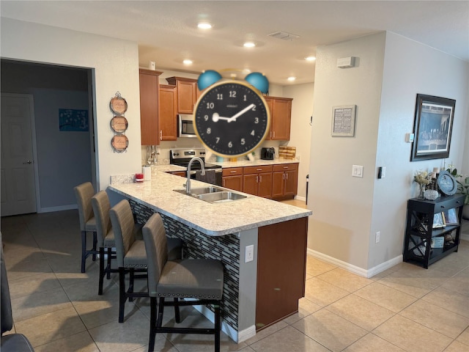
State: h=9 m=9
